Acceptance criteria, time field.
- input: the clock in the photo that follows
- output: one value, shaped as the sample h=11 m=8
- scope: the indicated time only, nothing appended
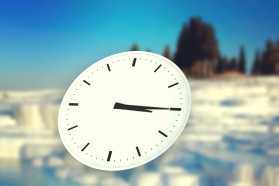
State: h=3 m=15
